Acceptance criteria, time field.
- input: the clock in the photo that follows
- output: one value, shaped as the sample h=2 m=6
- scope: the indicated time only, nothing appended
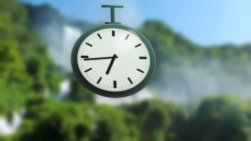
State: h=6 m=44
